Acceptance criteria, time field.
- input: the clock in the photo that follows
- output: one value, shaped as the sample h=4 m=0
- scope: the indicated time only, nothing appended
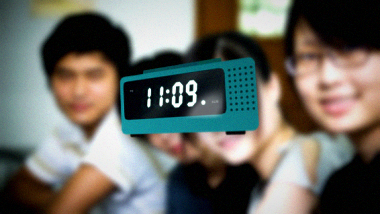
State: h=11 m=9
